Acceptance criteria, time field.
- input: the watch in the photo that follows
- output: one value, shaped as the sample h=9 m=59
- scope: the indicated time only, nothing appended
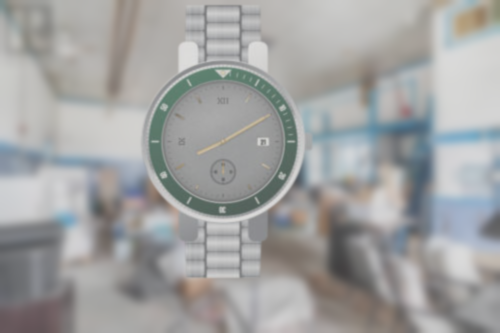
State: h=8 m=10
